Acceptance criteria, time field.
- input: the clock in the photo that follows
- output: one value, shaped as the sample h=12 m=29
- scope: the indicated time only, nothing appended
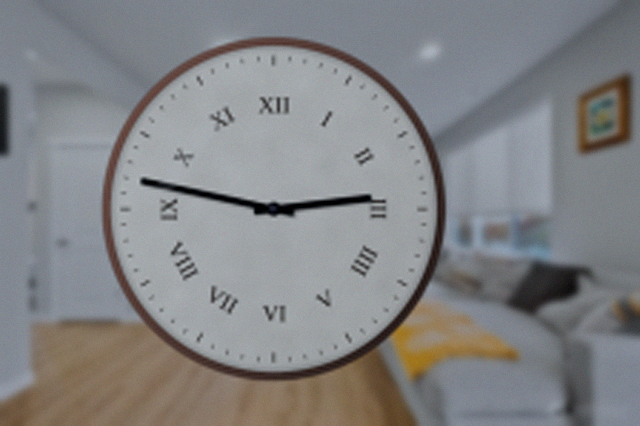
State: h=2 m=47
